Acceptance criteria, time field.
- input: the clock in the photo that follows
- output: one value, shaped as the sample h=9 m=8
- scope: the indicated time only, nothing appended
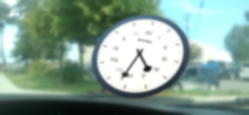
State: h=4 m=32
